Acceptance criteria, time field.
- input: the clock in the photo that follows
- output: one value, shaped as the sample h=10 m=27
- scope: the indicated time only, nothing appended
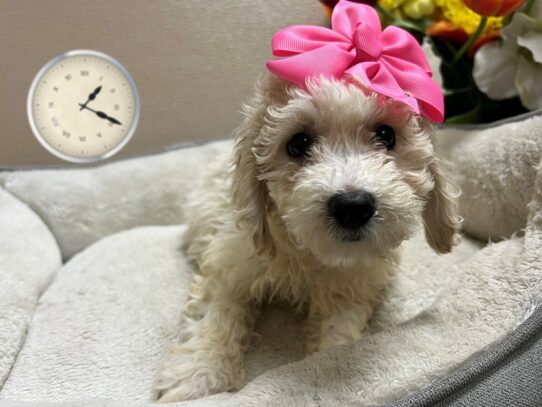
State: h=1 m=19
